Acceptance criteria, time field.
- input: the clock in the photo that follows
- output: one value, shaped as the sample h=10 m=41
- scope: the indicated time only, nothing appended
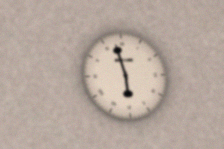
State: h=5 m=58
